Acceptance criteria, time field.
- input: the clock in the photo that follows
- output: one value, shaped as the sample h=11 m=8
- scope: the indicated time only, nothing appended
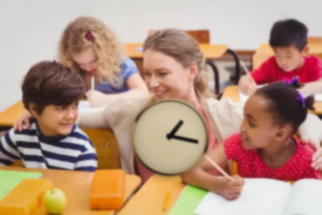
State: h=1 m=17
